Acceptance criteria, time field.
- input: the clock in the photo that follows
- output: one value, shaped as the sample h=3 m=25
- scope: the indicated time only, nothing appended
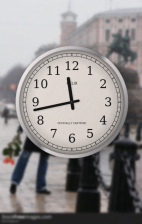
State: h=11 m=43
